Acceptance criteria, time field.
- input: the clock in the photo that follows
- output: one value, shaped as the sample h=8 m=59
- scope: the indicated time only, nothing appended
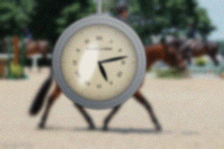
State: h=5 m=13
